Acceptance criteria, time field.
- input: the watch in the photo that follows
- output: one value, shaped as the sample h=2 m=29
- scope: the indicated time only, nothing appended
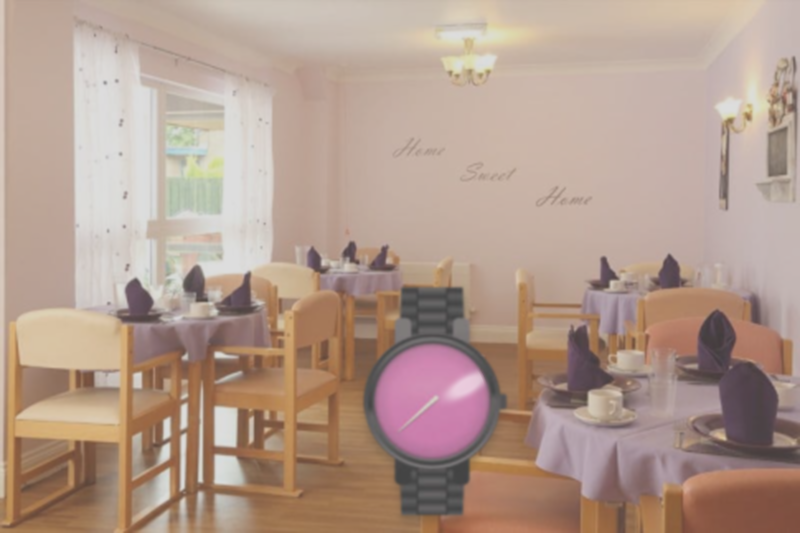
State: h=7 m=38
